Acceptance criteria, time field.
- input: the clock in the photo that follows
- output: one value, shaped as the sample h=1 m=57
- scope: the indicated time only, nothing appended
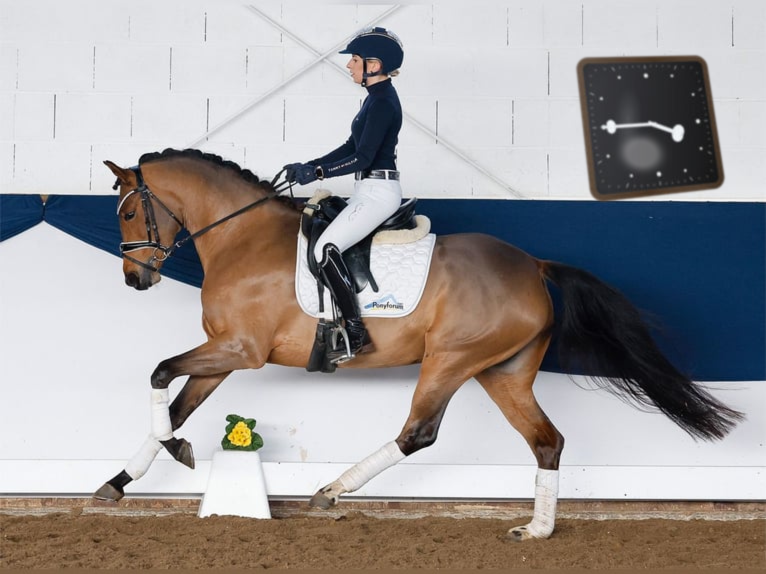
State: h=3 m=45
